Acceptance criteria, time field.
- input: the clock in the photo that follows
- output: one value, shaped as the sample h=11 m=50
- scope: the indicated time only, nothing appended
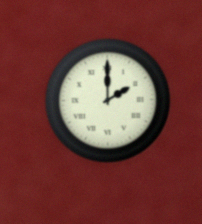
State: h=2 m=0
